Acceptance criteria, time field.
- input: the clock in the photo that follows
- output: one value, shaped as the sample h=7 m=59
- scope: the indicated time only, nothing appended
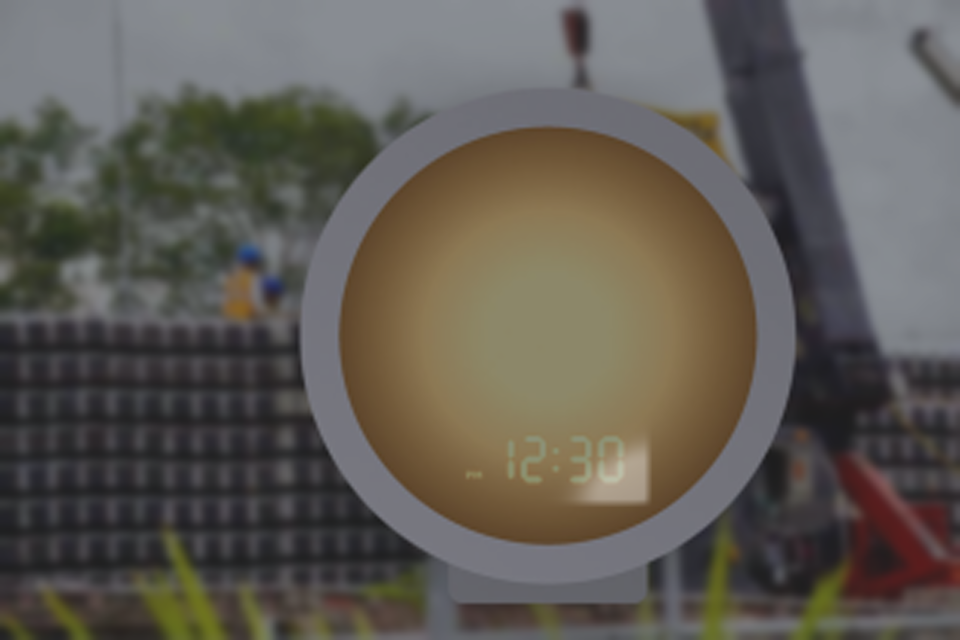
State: h=12 m=30
